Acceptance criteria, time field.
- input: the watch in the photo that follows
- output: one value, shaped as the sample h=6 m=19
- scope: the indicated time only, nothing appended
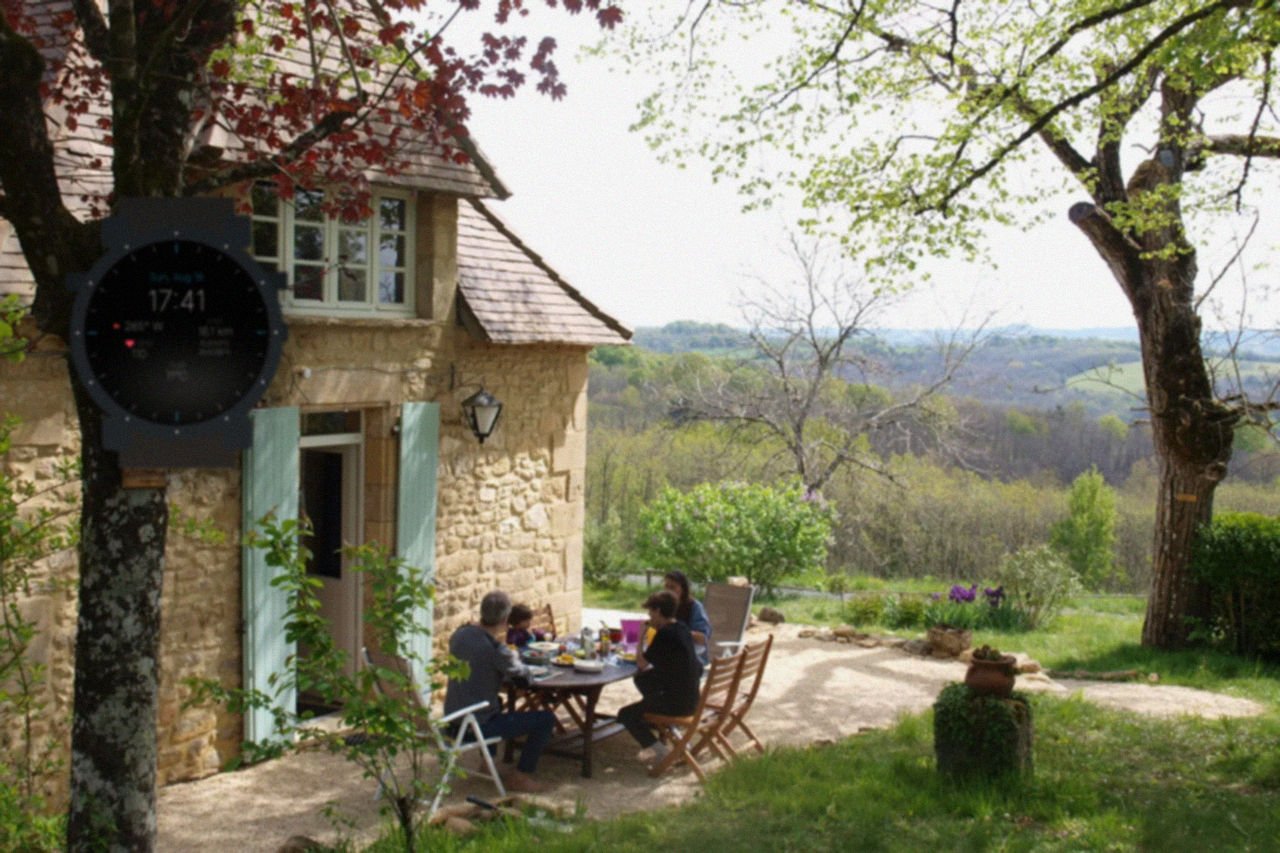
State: h=17 m=41
